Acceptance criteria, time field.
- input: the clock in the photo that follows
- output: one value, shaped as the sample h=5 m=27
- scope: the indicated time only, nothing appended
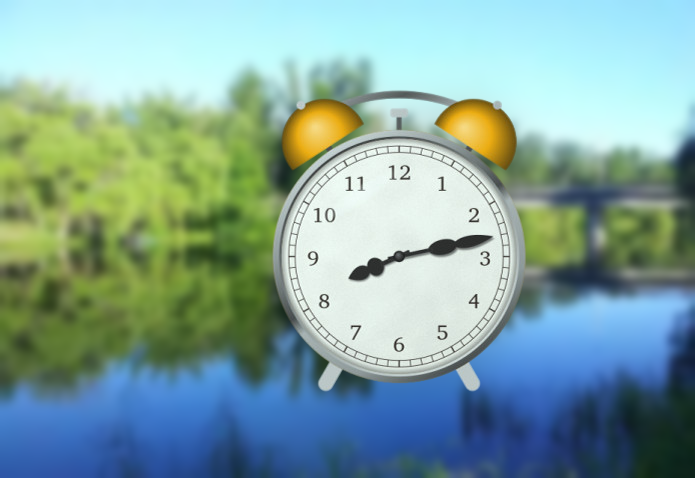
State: h=8 m=13
